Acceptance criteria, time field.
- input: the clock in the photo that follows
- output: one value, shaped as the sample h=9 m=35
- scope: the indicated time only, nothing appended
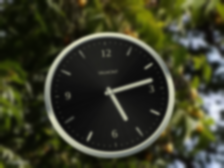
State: h=5 m=13
